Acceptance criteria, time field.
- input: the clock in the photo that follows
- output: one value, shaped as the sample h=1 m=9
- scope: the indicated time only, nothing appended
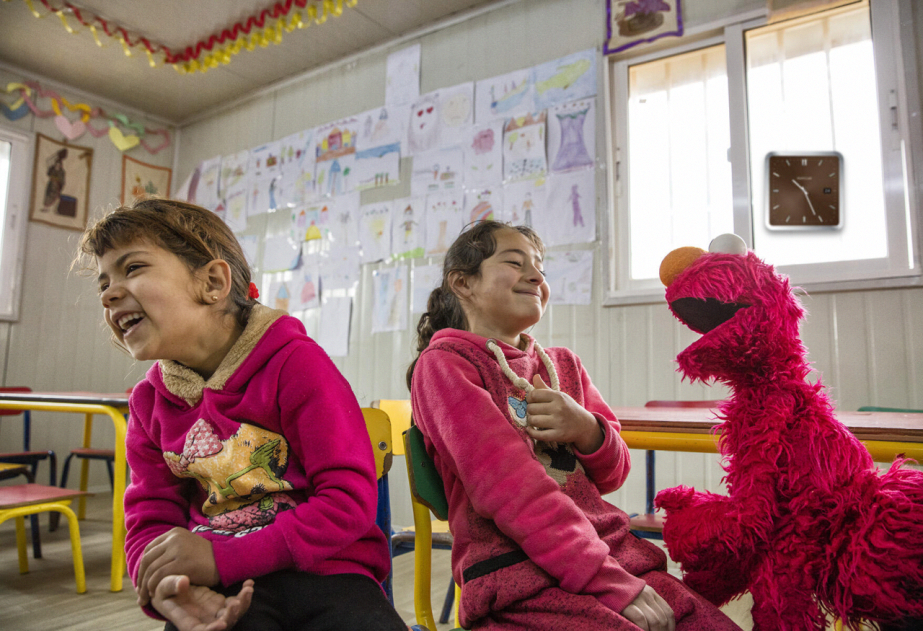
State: h=10 m=26
